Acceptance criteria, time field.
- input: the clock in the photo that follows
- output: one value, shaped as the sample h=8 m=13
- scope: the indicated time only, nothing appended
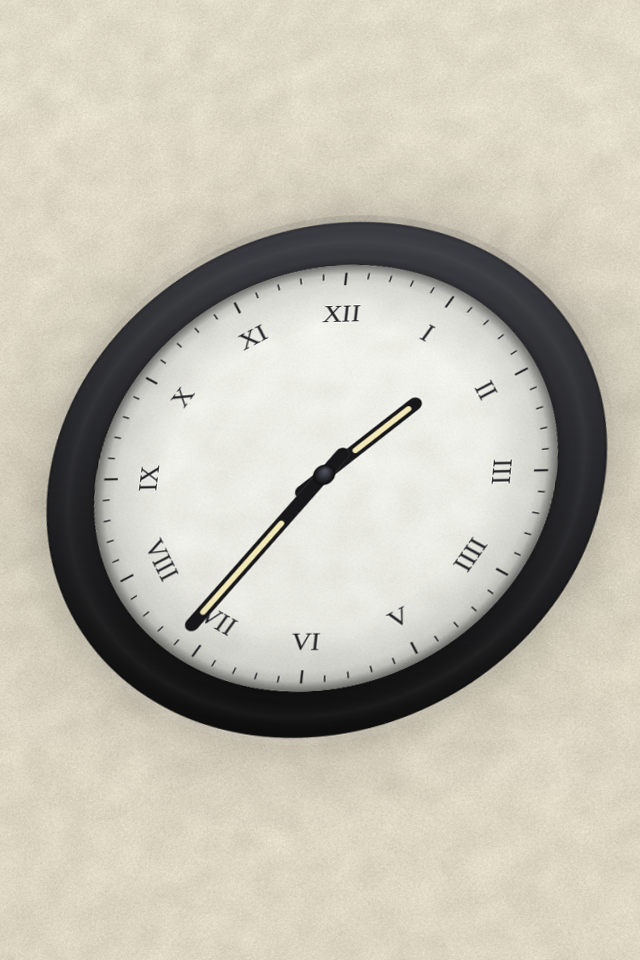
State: h=1 m=36
